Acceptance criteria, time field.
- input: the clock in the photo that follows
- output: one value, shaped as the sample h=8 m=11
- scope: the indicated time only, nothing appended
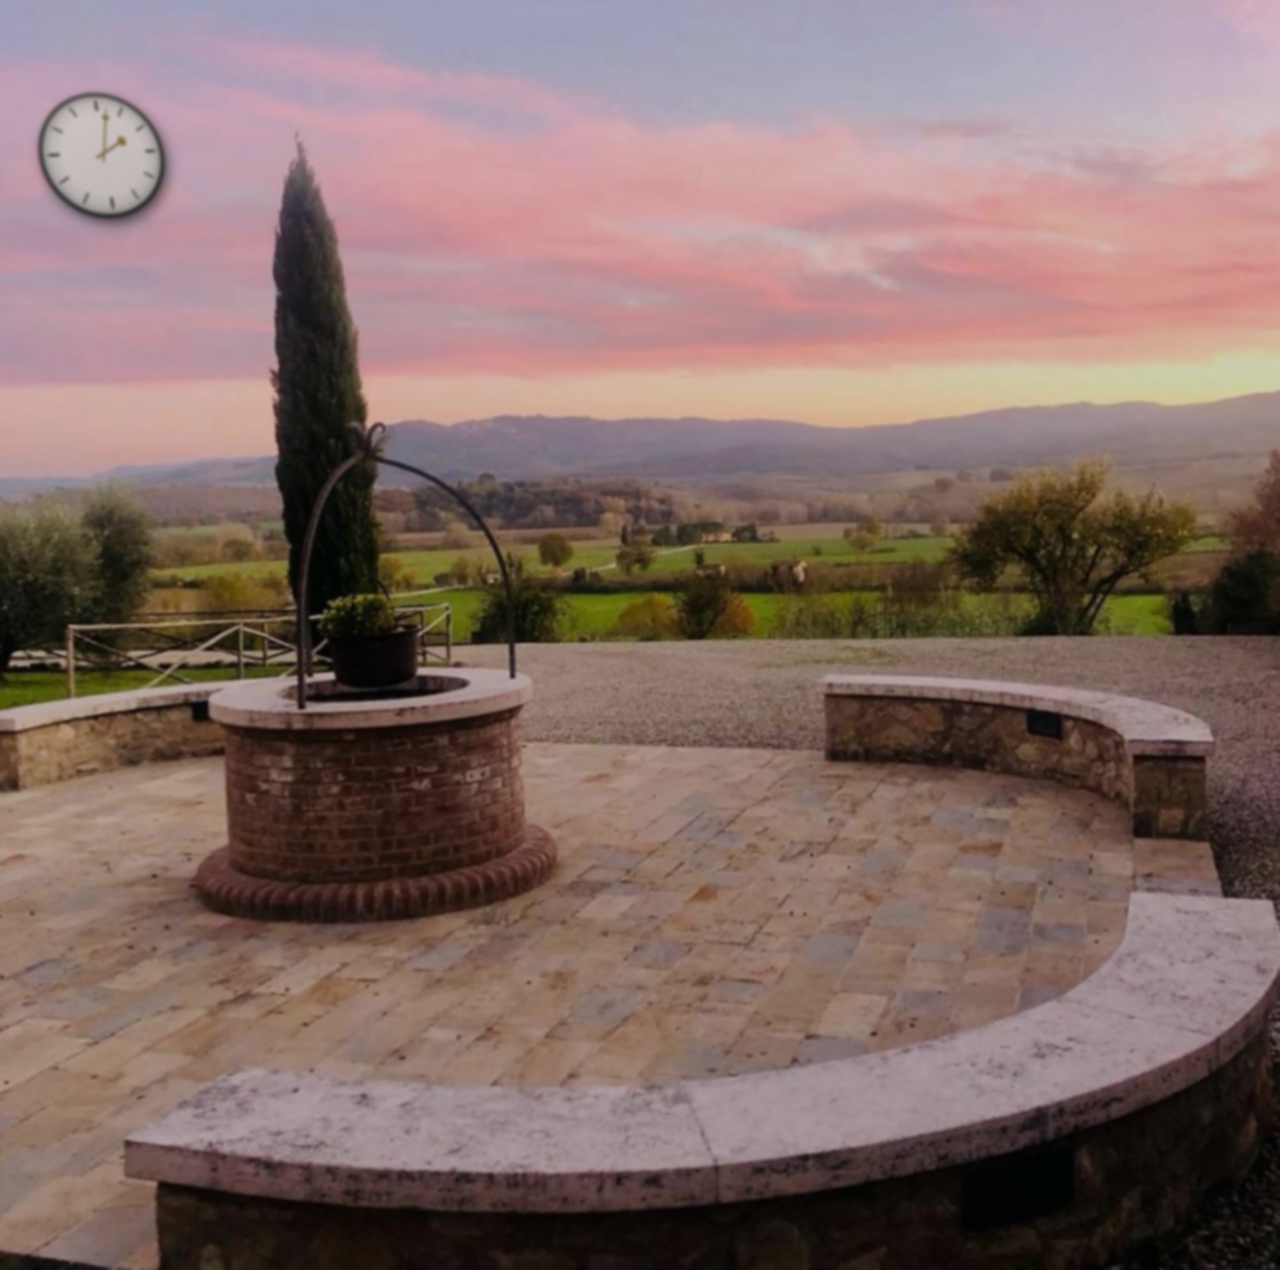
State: h=2 m=2
